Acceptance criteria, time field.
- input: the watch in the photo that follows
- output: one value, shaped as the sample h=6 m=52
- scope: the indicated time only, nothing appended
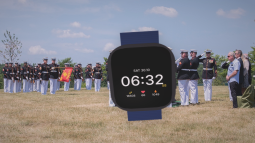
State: h=6 m=32
